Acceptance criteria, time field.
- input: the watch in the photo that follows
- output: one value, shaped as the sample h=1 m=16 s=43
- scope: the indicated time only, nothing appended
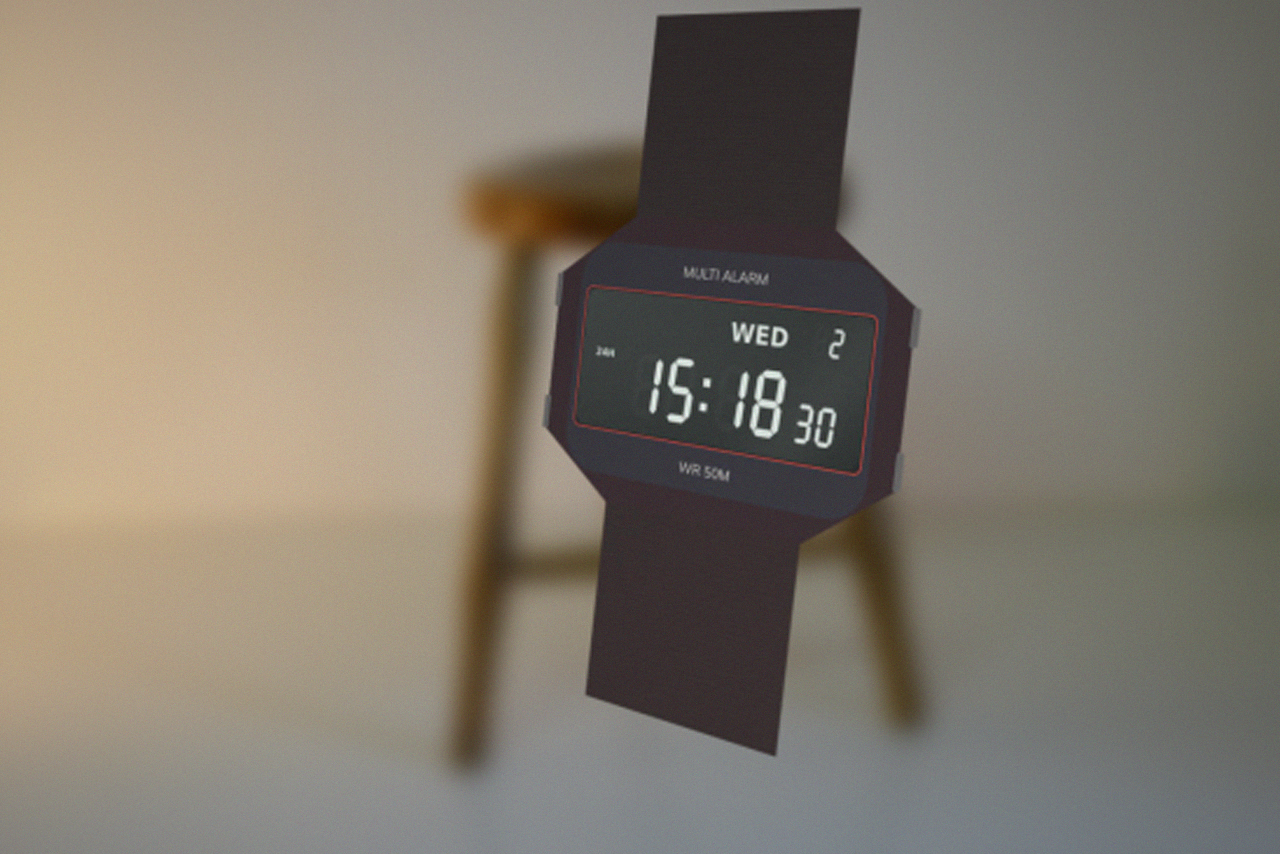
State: h=15 m=18 s=30
